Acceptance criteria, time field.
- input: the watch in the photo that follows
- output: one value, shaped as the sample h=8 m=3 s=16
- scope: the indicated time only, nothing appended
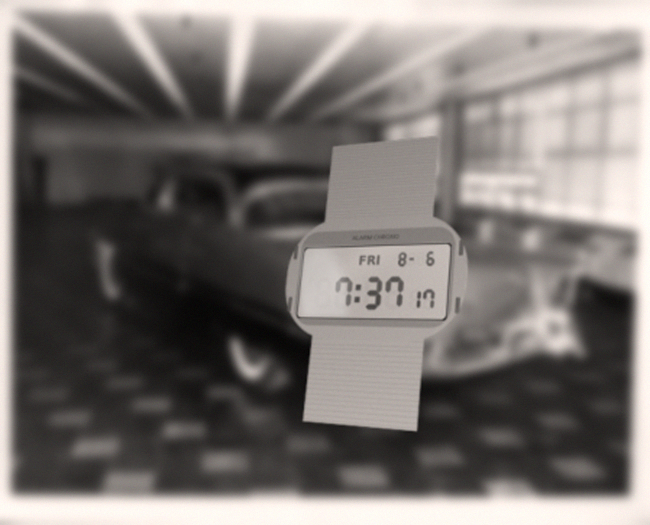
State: h=7 m=37 s=17
